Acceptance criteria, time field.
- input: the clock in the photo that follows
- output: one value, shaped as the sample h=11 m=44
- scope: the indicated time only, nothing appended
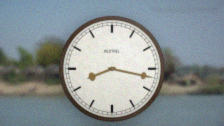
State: h=8 m=17
